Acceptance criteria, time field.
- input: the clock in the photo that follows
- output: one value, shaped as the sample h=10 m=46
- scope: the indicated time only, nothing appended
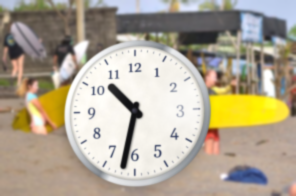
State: h=10 m=32
